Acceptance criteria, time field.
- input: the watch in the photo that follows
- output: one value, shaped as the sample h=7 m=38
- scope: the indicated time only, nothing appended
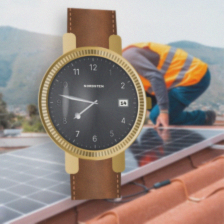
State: h=7 m=47
